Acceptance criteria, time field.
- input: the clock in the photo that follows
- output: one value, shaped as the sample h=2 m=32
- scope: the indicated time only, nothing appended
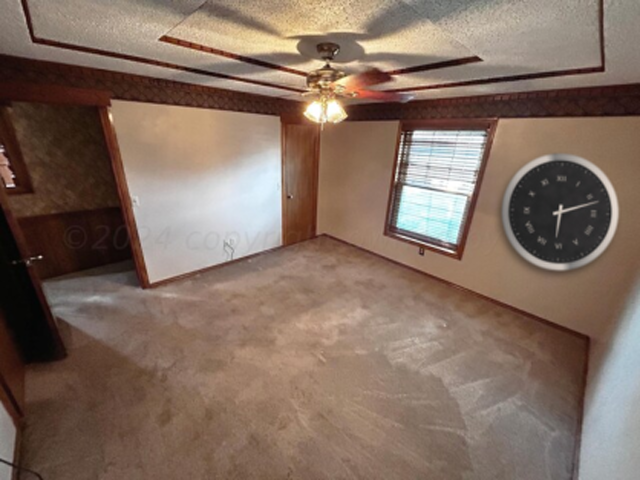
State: h=6 m=12
